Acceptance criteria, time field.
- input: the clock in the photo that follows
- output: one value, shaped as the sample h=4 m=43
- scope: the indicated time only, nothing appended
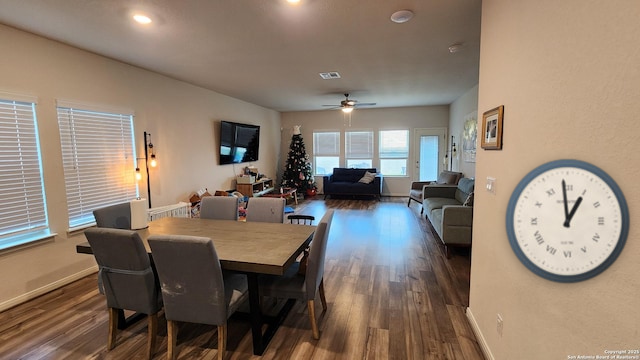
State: h=12 m=59
